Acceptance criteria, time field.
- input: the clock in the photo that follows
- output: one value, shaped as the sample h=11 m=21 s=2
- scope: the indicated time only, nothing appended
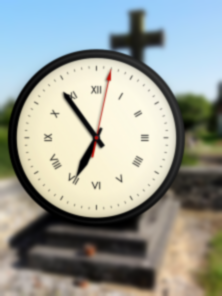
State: h=6 m=54 s=2
